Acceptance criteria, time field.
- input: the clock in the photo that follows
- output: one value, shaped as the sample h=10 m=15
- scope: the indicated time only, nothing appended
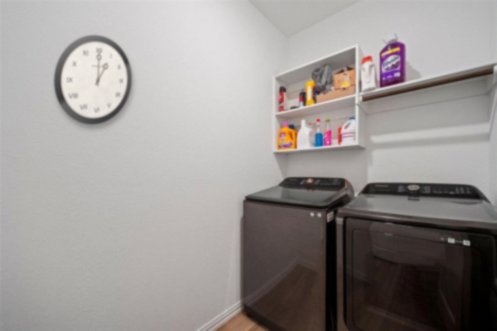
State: h=1 m=0
